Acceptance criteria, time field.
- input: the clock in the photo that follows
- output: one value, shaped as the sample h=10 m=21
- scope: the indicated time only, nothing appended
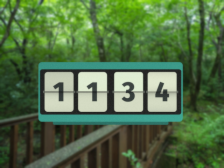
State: h=11 m=34
